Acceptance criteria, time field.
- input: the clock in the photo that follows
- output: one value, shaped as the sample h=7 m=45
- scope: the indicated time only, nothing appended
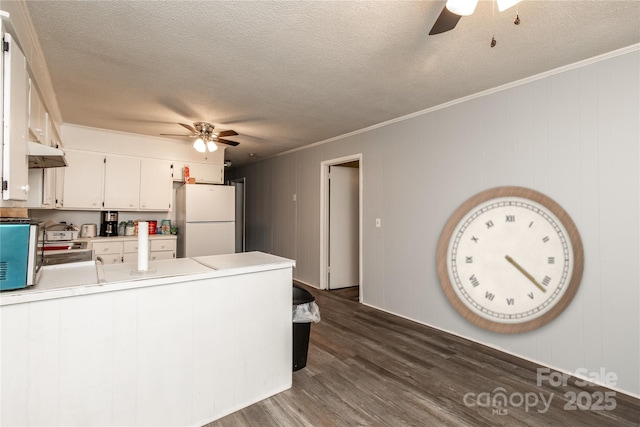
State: h=4 m=22
